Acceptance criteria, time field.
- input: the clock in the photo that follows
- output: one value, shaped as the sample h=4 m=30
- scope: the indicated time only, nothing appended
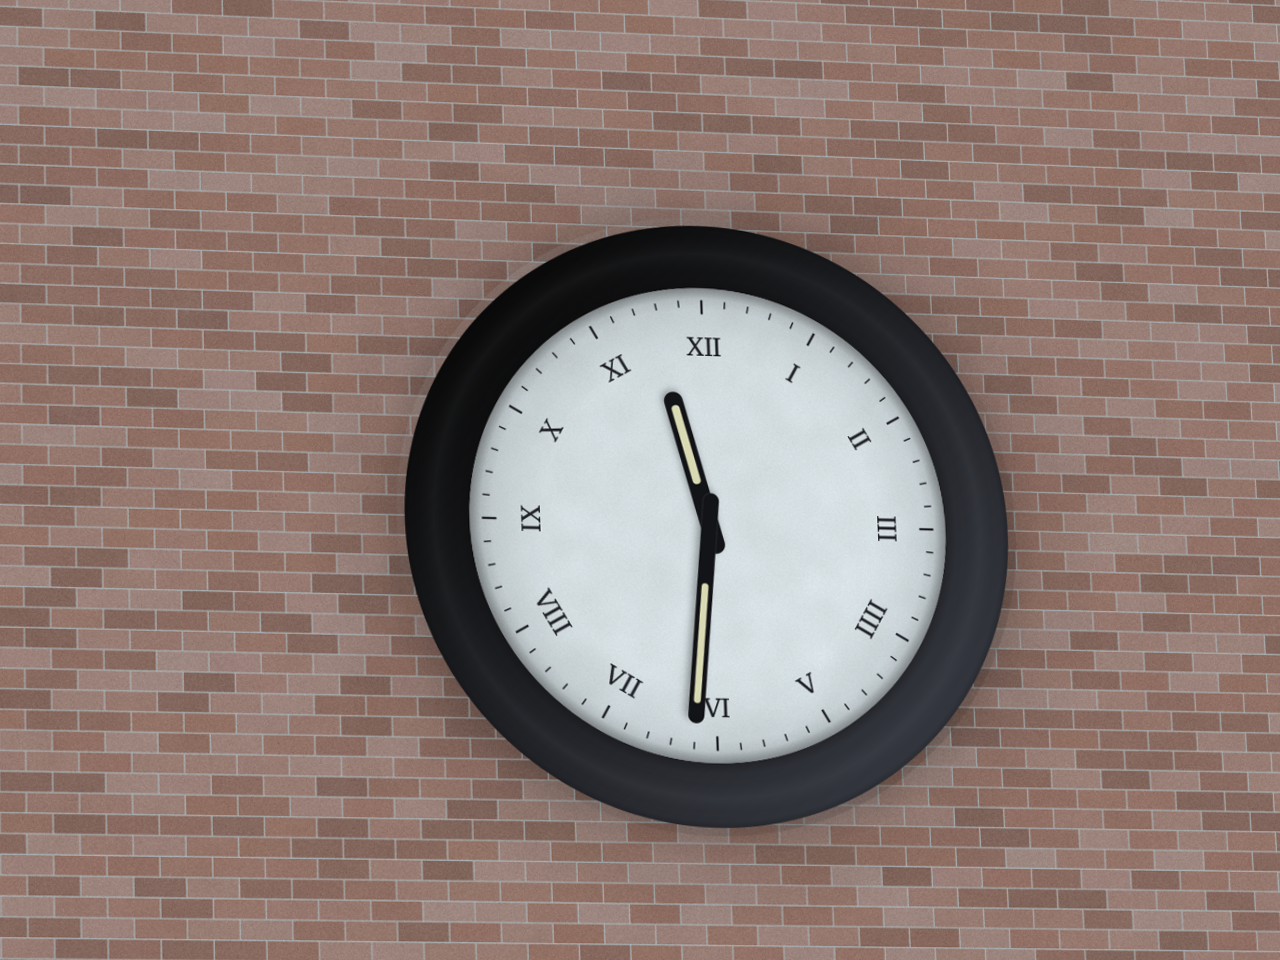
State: h=11 m=31
